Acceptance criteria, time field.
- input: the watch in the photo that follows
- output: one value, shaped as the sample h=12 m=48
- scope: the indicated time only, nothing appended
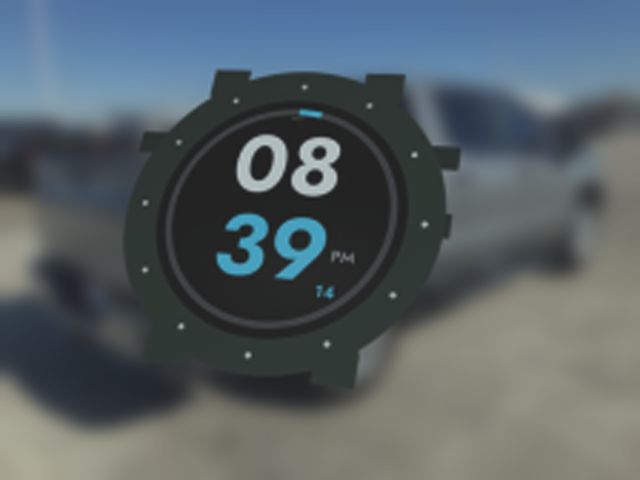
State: h=8 m=39
